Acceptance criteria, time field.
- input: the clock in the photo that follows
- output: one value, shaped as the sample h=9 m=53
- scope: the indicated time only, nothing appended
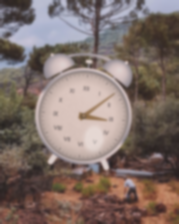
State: h=3 m=8
